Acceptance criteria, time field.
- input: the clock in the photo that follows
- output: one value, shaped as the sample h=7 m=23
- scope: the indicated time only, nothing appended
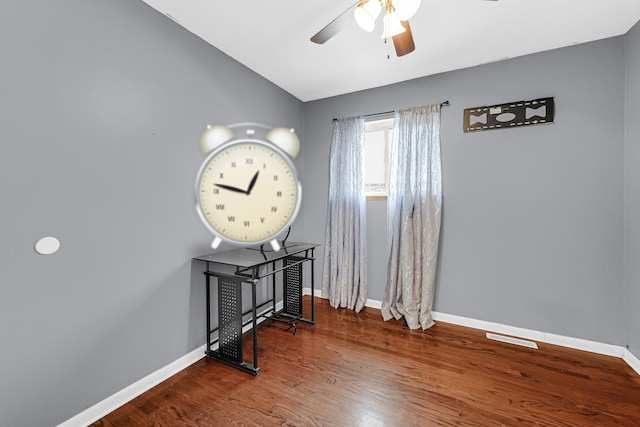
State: h=12 m=47
